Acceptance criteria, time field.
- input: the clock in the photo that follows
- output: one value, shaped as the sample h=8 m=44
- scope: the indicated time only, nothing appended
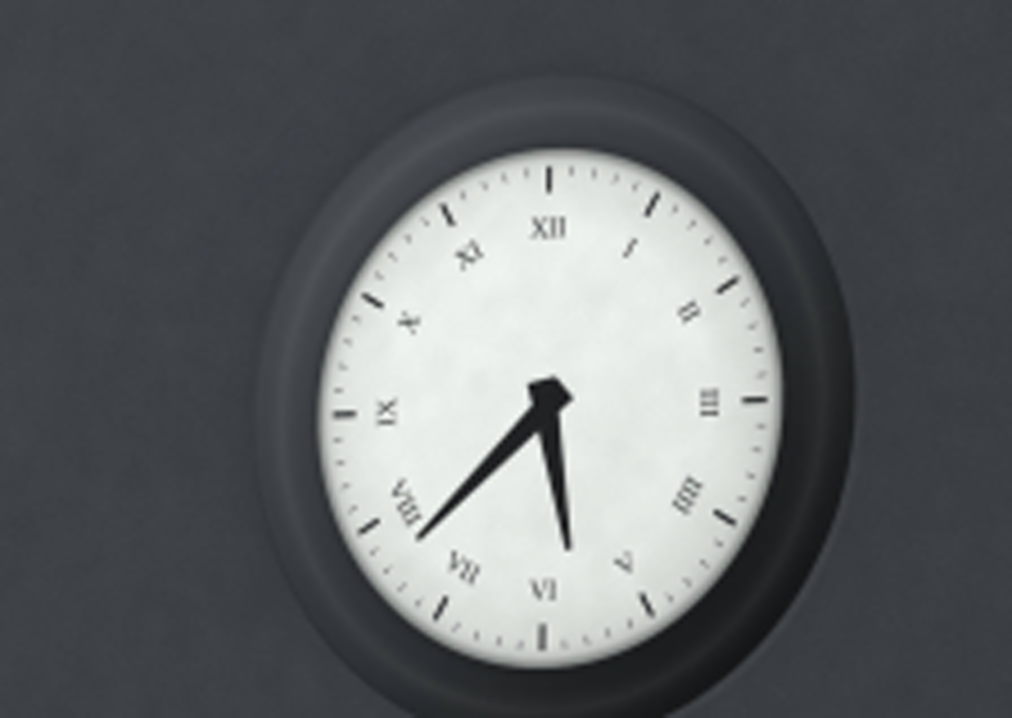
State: h=5 m=38
